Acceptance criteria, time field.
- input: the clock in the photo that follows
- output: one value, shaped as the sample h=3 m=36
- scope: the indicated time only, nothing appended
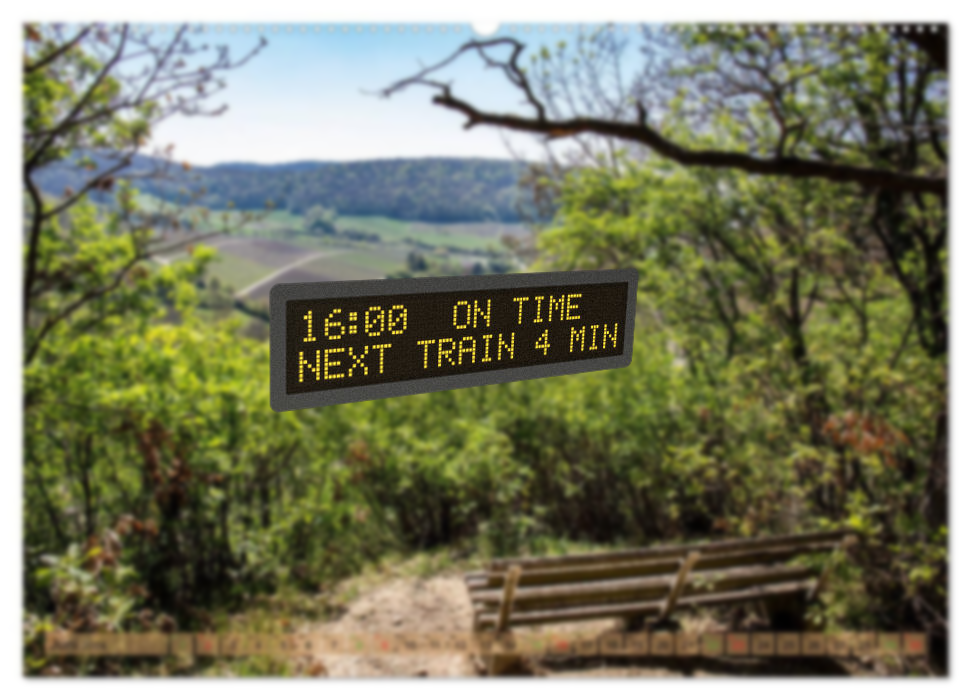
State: h=16 m=0
